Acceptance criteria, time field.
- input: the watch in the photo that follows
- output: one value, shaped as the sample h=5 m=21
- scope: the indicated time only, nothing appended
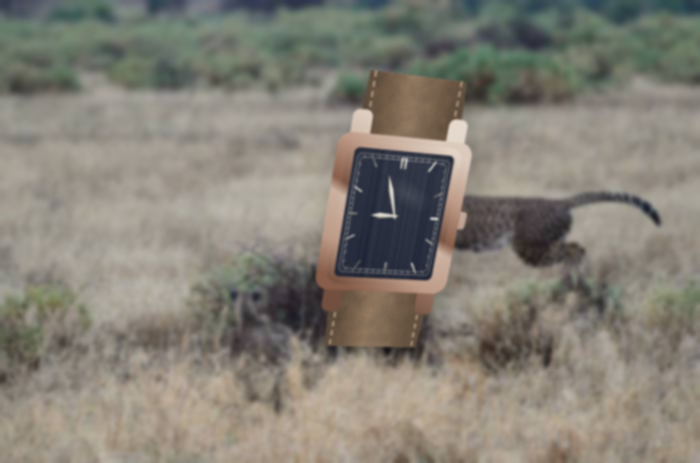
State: h=8 m=57
